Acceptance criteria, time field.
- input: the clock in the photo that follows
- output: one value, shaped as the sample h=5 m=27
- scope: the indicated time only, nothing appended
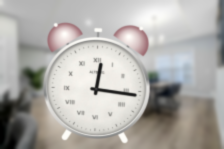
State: h=12 m=16
